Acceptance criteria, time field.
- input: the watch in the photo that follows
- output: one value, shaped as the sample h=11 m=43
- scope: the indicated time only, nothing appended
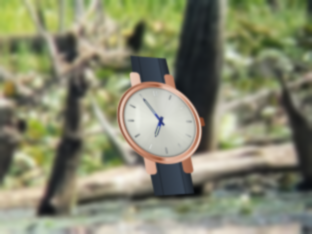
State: h=6 m=55
